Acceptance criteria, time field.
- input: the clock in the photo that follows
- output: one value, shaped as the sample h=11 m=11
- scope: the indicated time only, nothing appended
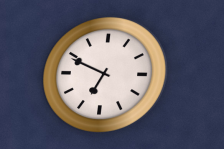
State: h=6 m=49
